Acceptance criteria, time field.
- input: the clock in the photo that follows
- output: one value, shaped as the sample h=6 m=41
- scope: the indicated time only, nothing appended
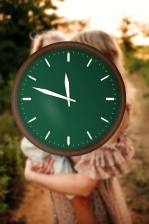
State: h=11 m=48
